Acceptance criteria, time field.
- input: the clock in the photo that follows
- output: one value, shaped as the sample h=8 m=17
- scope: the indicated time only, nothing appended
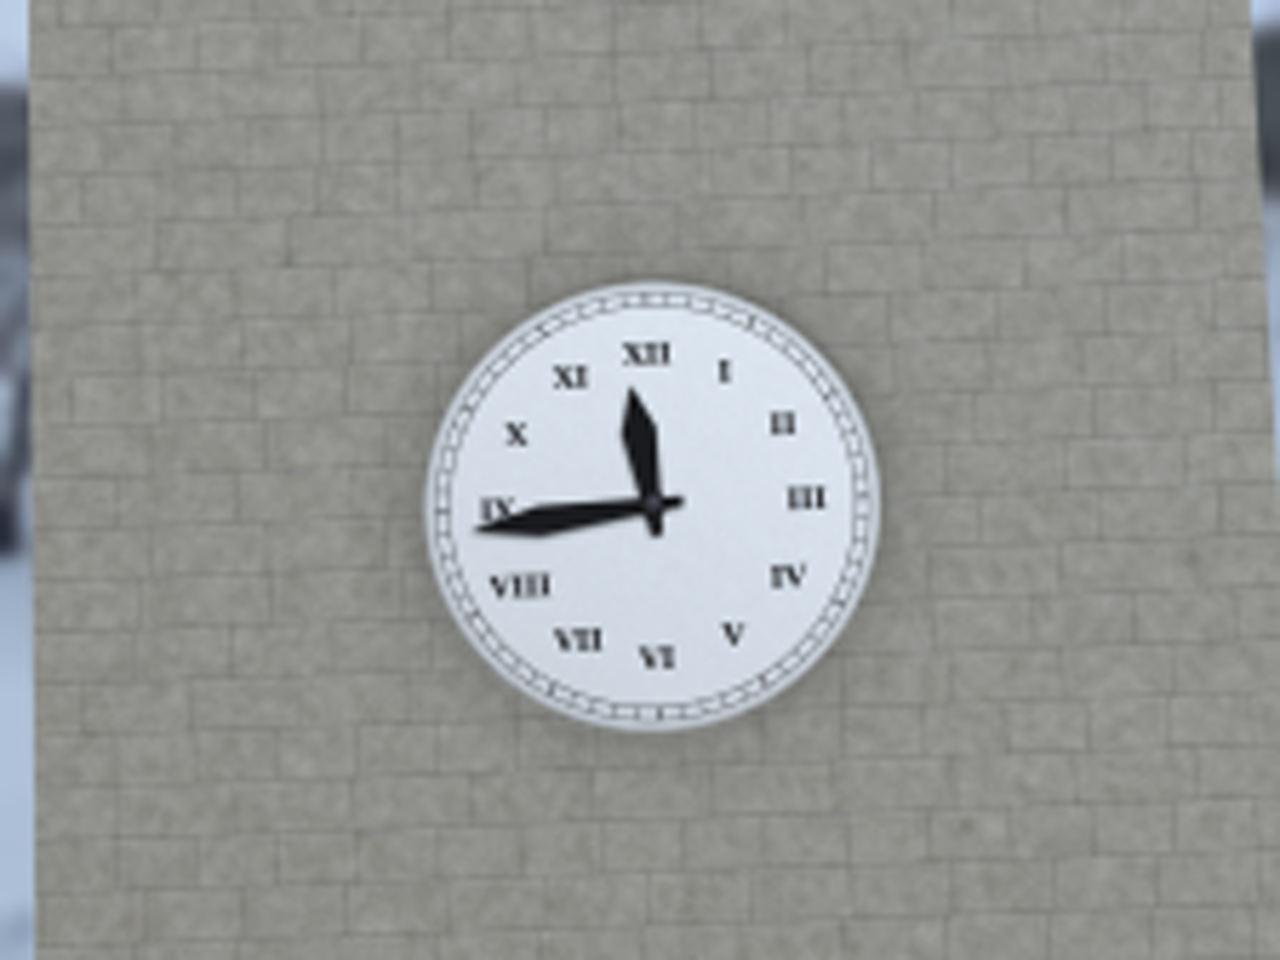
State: h=11 m=44
